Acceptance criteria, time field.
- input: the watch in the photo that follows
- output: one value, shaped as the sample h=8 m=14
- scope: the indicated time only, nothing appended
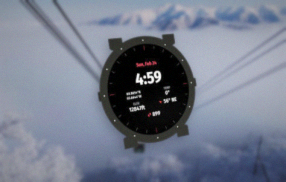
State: h=4 m=59
